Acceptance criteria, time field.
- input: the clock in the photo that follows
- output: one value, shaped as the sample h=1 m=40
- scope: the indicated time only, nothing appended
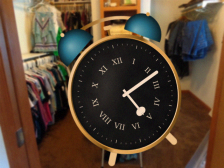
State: h=5 m=12
